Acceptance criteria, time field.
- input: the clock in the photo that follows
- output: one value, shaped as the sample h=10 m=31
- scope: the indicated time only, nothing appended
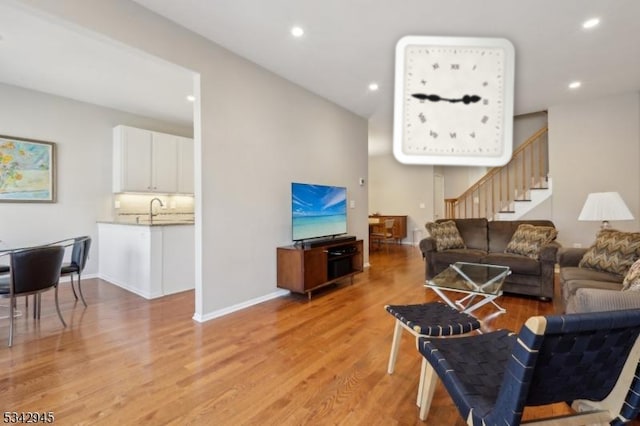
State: h=2 m=46
